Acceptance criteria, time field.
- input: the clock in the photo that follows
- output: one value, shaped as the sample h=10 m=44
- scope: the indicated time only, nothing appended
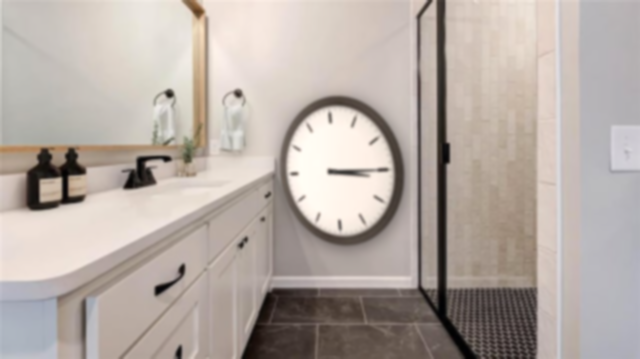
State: h=3 m=15
